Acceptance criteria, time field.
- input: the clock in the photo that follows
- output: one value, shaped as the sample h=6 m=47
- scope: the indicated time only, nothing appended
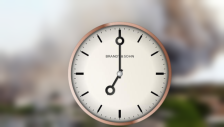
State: h=7 m=0
